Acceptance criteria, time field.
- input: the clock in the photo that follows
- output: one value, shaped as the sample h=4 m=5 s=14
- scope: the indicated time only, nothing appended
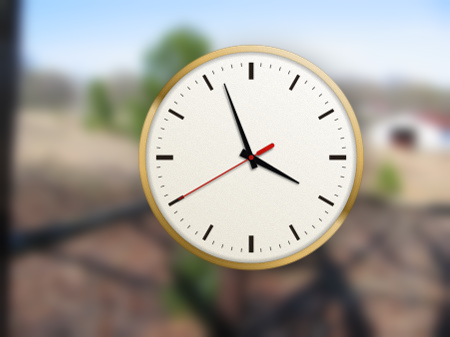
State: h=3 m=56 s=40
